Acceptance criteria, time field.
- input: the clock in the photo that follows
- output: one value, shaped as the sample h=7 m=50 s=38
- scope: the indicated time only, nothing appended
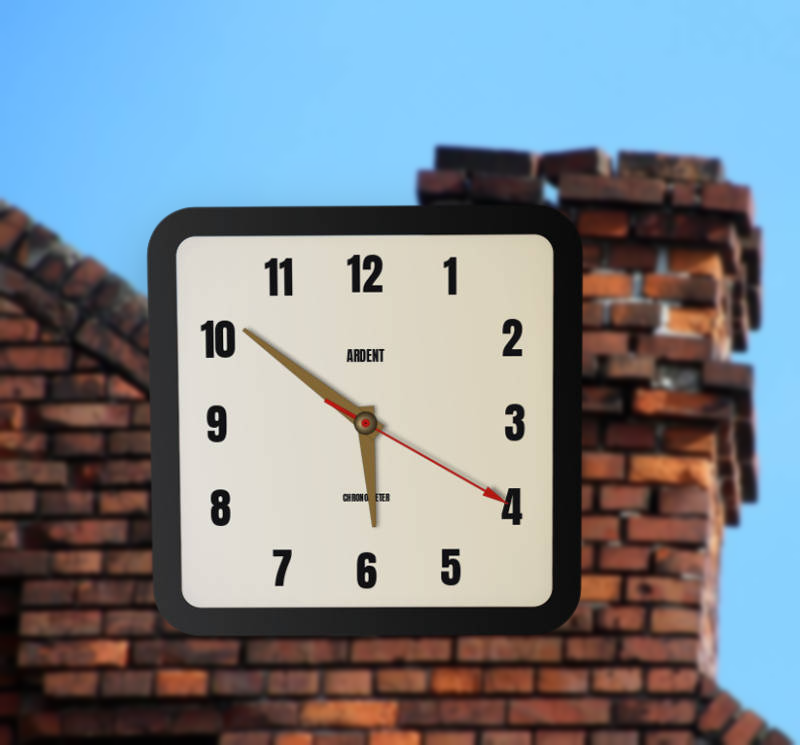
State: h=5 m=51 s=20
